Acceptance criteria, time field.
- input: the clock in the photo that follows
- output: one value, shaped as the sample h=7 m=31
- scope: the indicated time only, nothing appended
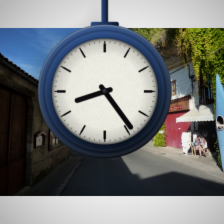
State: h=8 m=24
